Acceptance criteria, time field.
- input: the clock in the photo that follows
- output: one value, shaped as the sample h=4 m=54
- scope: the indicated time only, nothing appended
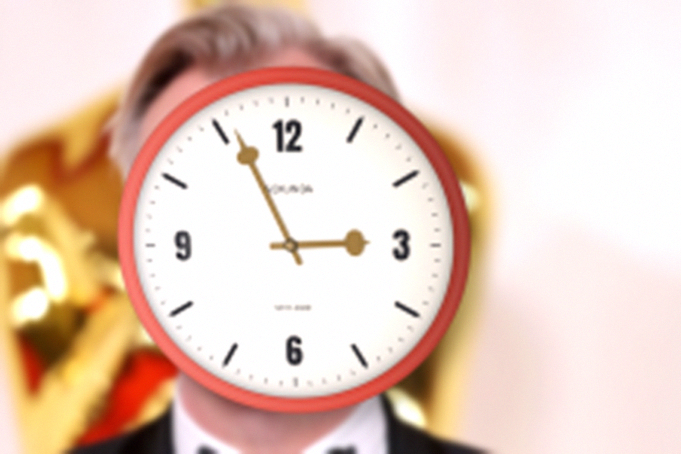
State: h=2 m=56
